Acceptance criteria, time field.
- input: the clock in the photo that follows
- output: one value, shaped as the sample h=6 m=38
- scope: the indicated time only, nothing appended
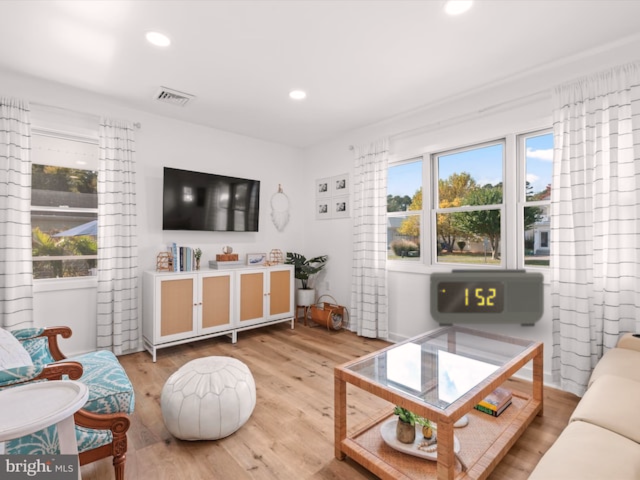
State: h=1 m=52
